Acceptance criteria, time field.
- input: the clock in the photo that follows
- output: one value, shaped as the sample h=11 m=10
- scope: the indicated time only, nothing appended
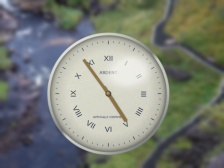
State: h=4 m=54
